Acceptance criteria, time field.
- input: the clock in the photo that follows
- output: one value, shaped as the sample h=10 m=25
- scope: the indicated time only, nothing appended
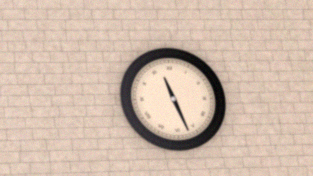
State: h=11 m=27
